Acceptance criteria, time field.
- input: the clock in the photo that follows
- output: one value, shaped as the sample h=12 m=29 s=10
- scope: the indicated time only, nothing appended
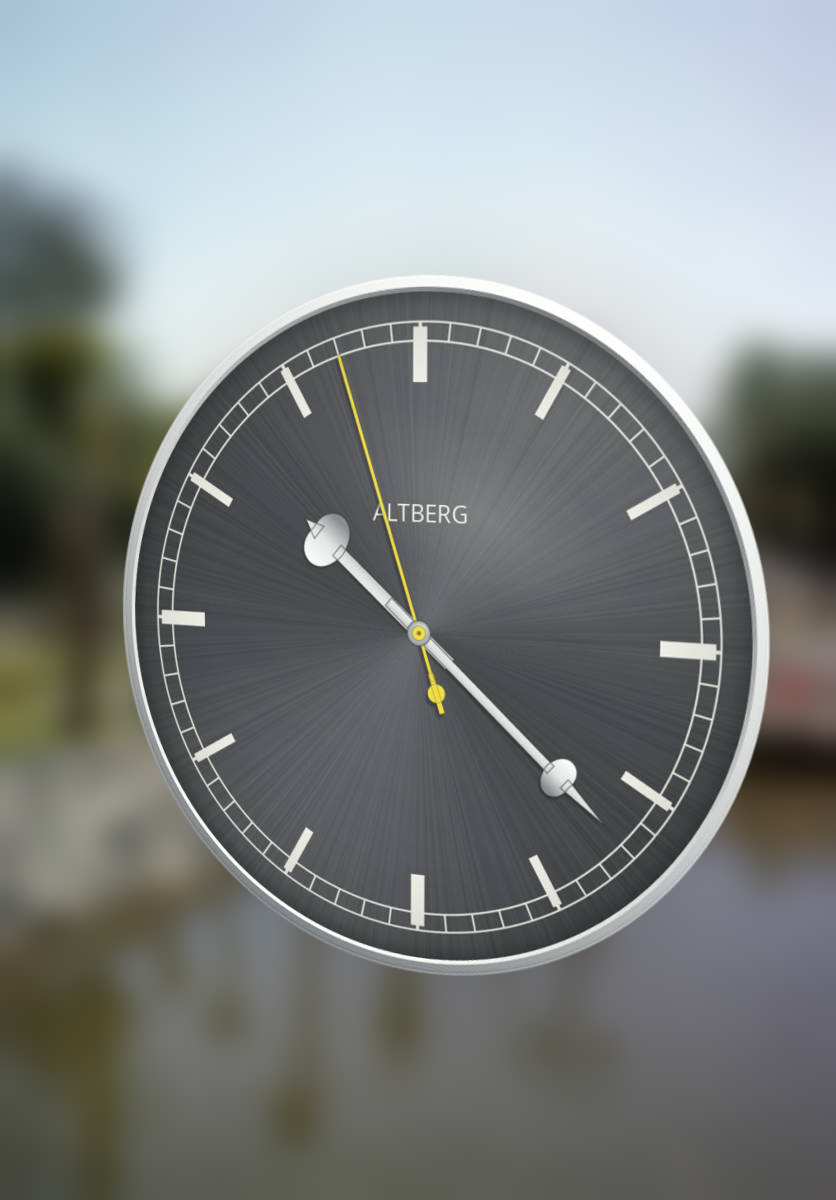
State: h=10 m=21 s=57
